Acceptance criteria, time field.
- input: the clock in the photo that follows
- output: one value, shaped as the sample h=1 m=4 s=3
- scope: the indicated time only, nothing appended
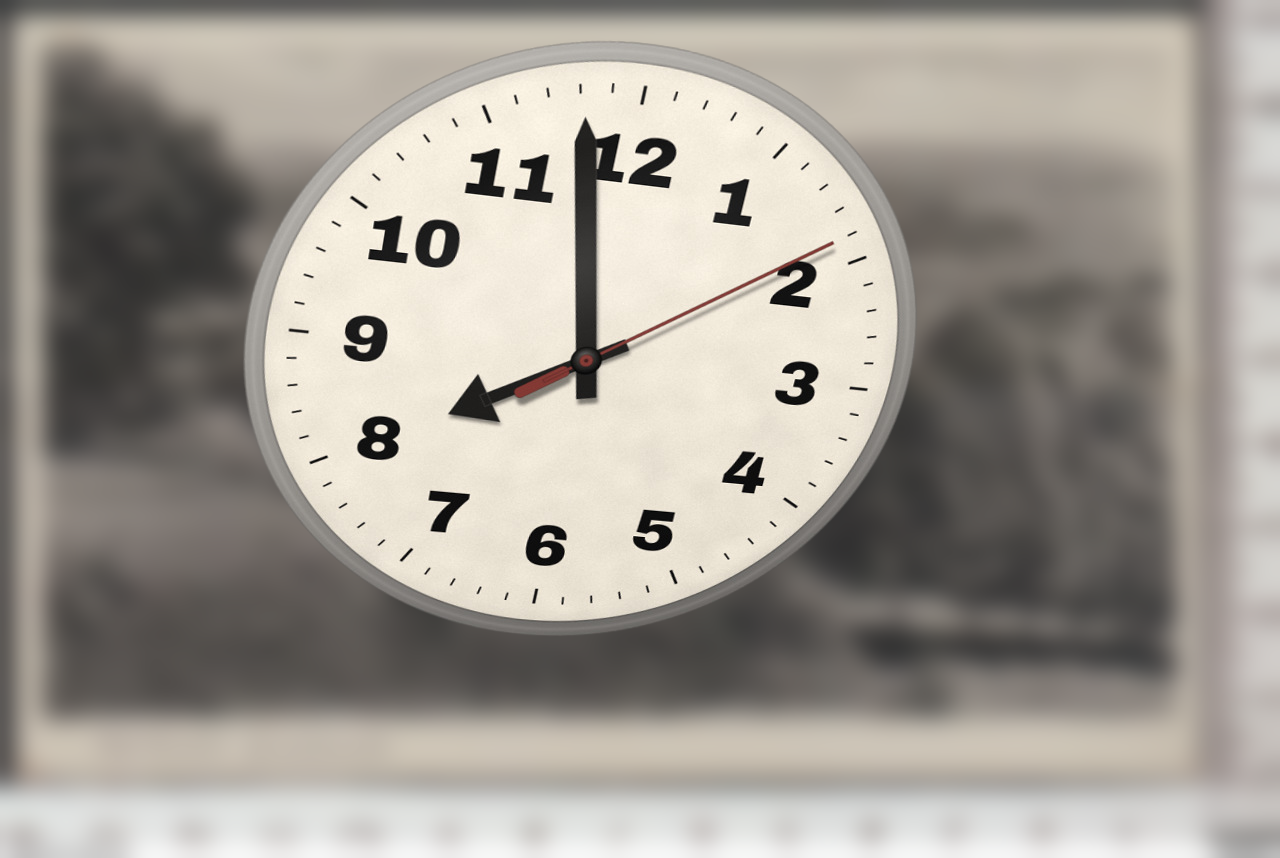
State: h=7 m=58 s=9
